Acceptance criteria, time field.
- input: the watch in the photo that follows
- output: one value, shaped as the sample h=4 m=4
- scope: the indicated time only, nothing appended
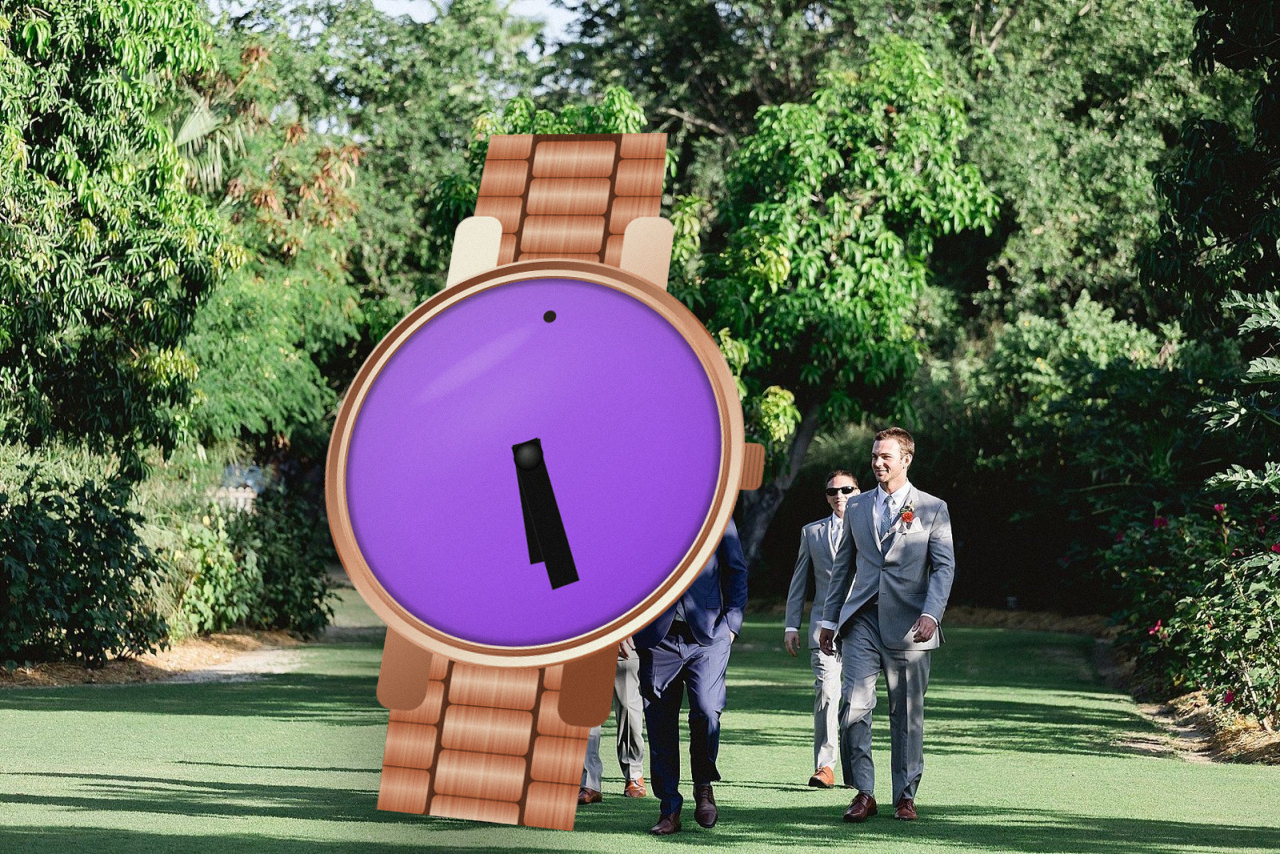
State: h=5 m=26
